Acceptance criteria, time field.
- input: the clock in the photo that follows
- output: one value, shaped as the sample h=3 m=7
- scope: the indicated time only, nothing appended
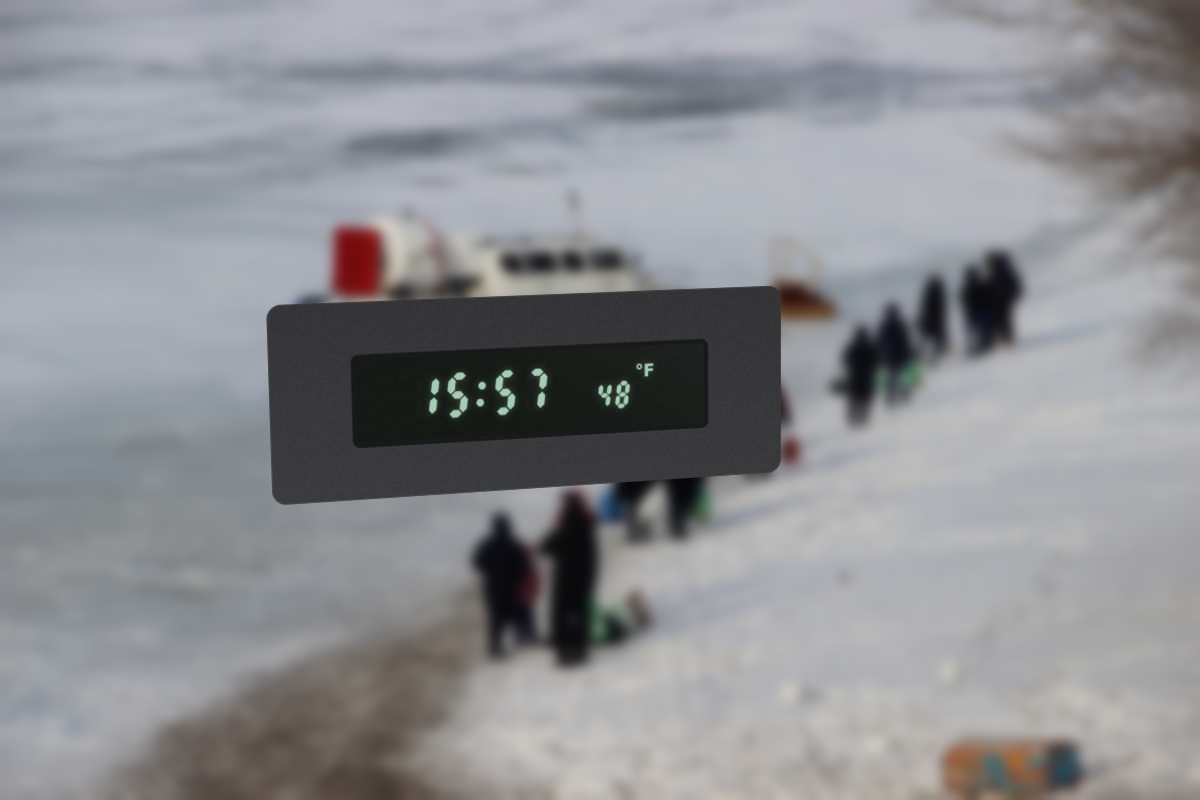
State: h=15 m=57
